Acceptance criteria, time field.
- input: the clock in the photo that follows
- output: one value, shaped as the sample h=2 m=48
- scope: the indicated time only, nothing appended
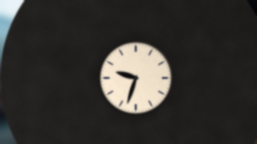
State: h=9 m=33
